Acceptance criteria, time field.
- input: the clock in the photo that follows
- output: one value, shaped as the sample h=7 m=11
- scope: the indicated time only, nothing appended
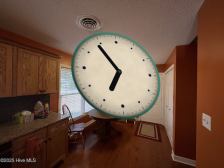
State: h=6 m=54
